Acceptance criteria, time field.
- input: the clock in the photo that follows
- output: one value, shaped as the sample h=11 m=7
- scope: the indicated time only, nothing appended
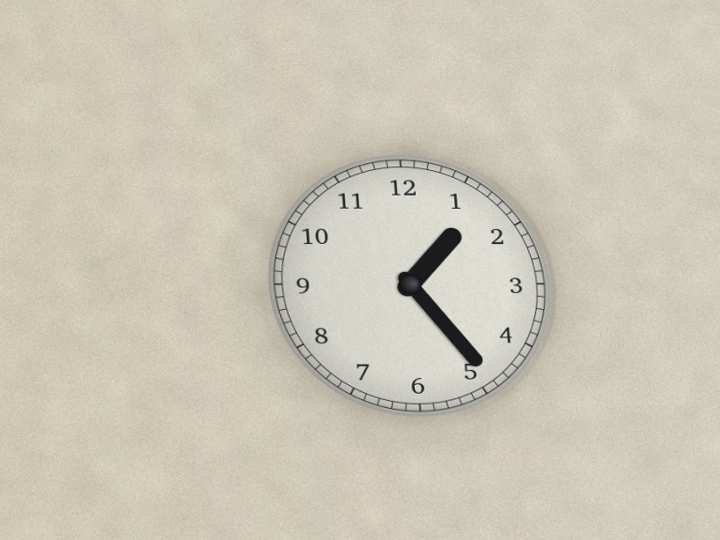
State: h=1 m=24
